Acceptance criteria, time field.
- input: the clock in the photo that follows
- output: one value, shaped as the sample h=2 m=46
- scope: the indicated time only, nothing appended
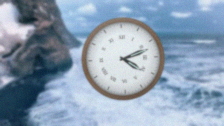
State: h=4 m=12
